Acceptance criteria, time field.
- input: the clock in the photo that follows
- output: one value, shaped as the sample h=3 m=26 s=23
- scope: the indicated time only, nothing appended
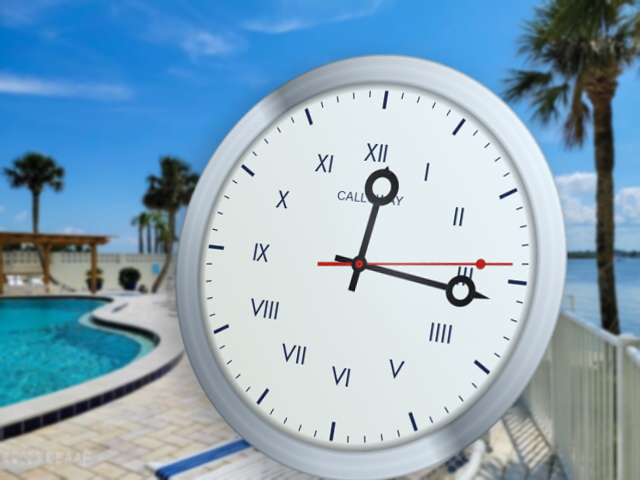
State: h=12 m=16 s=14
